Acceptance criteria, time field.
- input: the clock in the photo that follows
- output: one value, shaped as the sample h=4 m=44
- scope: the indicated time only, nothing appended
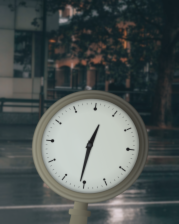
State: h=12 m=31
